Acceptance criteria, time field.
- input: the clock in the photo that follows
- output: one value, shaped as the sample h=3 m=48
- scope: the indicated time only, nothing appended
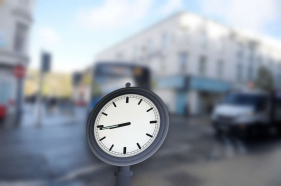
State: h=8 m=44
